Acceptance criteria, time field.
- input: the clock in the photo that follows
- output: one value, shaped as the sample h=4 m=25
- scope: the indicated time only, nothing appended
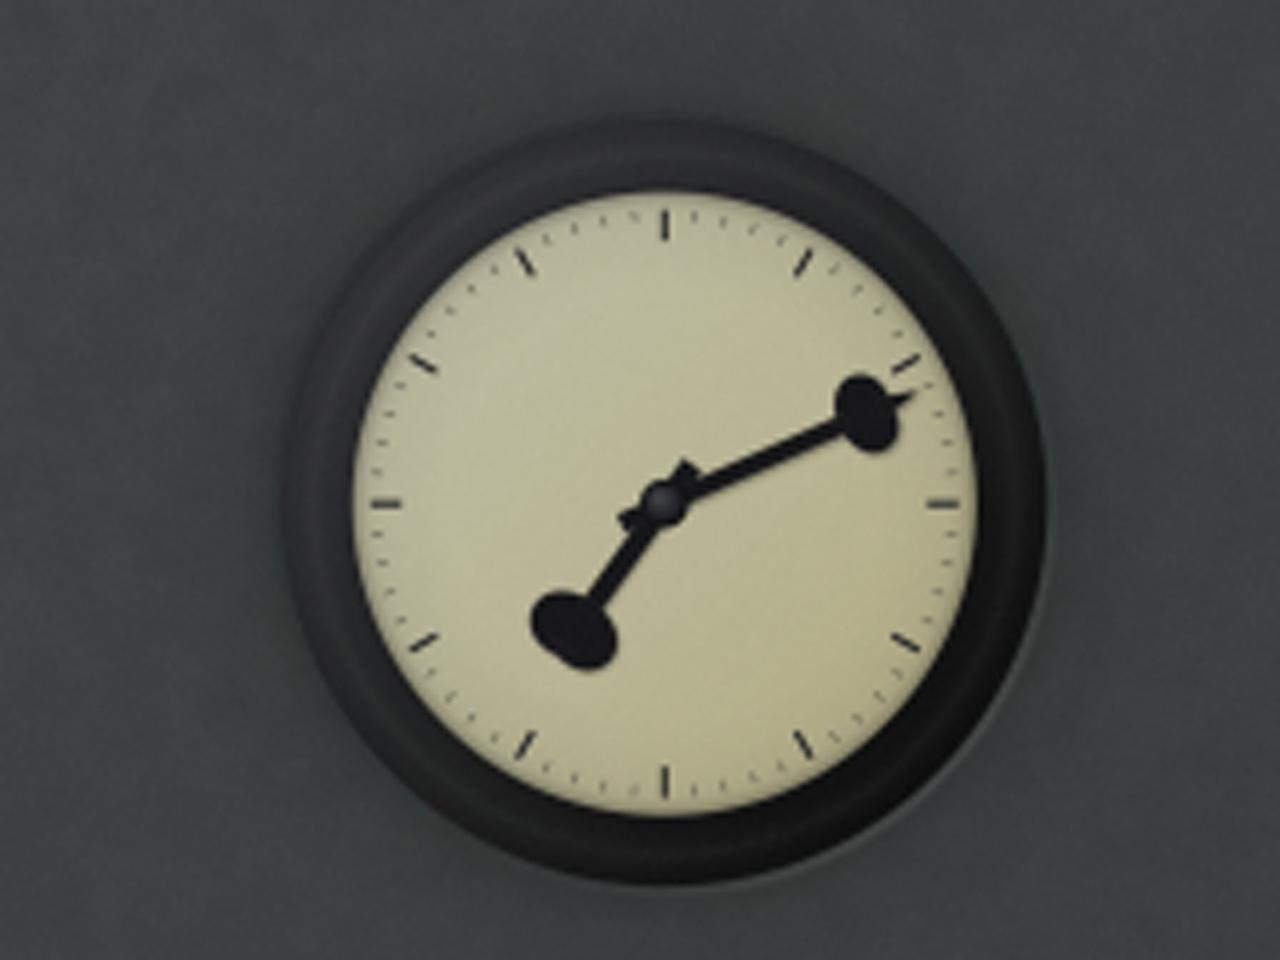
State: h=7 m=11
